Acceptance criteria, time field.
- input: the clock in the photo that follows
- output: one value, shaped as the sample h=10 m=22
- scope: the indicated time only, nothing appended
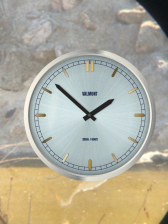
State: h=1 m=52
